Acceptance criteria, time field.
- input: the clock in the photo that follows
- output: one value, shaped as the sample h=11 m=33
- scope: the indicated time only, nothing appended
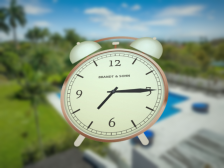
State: h=7 m=15
